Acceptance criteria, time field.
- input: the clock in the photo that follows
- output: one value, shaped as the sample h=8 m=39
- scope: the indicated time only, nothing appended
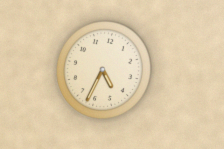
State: h=4 m=32
